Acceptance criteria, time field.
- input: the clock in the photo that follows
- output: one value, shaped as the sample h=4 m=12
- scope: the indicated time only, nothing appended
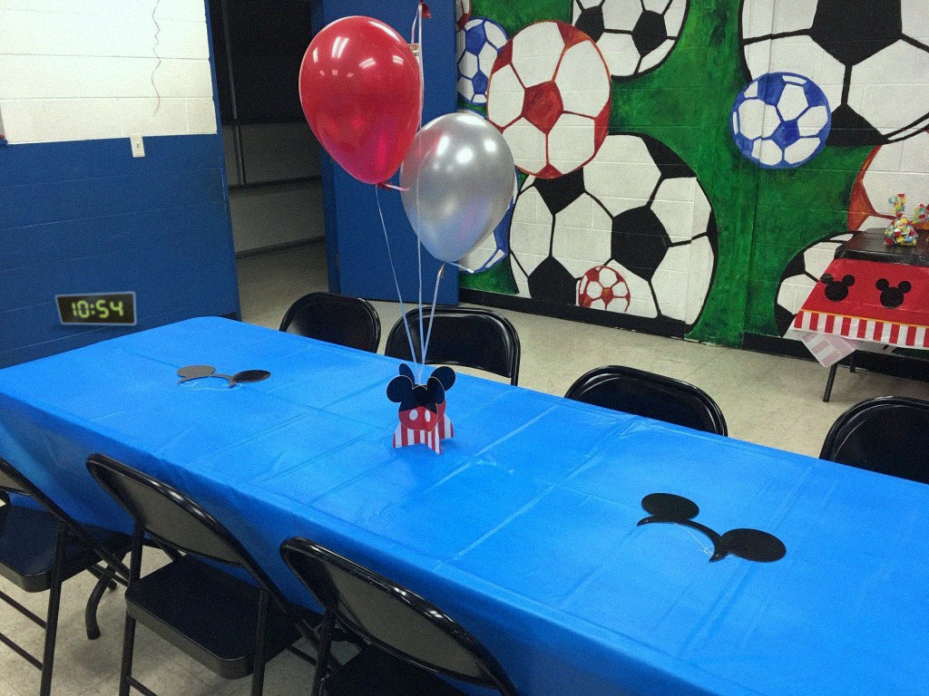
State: h=10 m=54
